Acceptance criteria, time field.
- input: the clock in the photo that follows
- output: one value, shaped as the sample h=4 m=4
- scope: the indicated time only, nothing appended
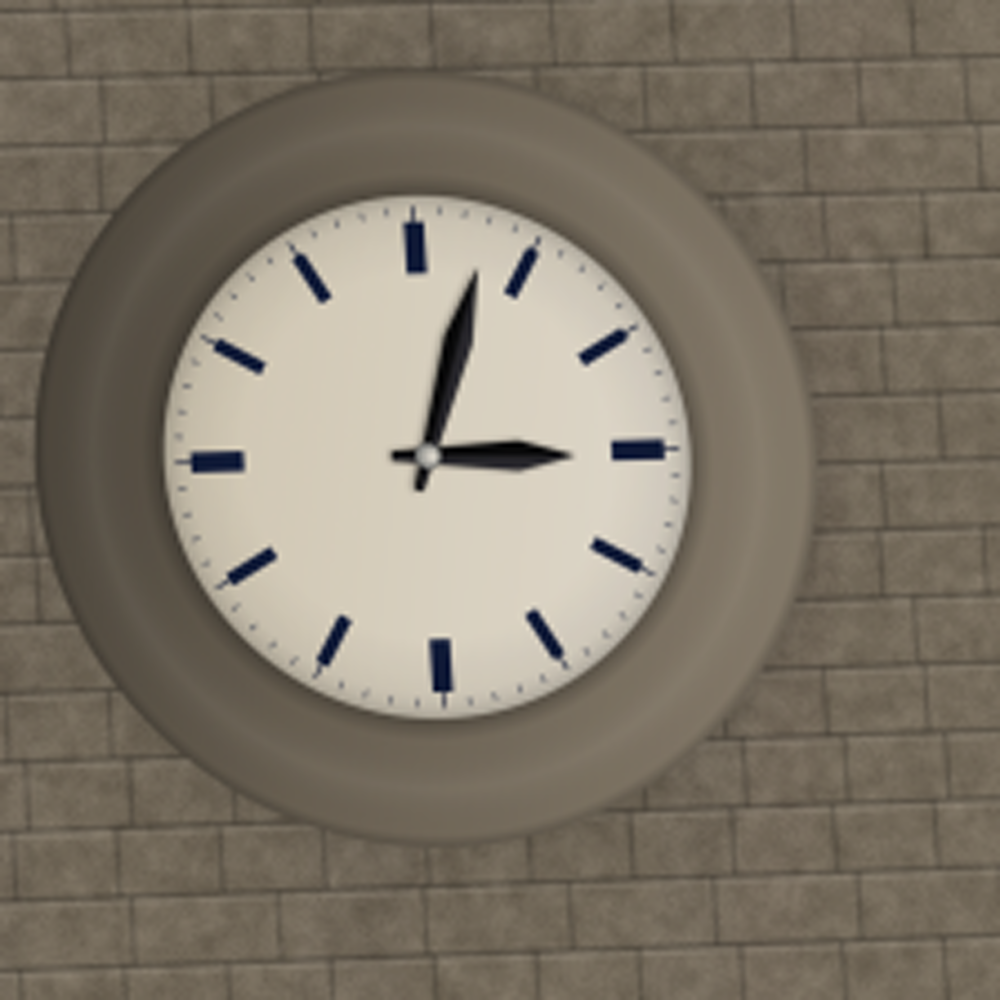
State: h=3 m=3
